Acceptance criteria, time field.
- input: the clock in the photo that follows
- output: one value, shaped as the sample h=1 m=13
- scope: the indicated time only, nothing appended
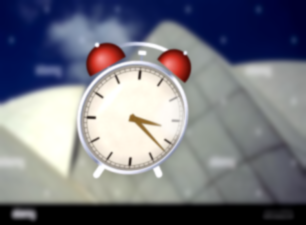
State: h=3 m=22
